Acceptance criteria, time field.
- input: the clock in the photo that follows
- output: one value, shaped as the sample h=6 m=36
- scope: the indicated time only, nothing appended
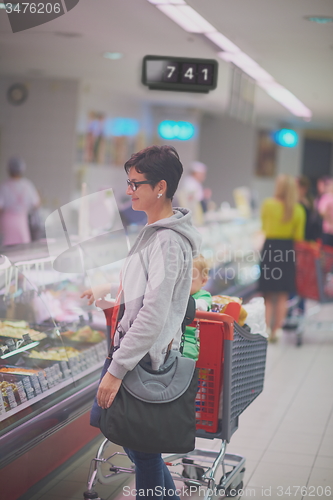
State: h=7 m=41
